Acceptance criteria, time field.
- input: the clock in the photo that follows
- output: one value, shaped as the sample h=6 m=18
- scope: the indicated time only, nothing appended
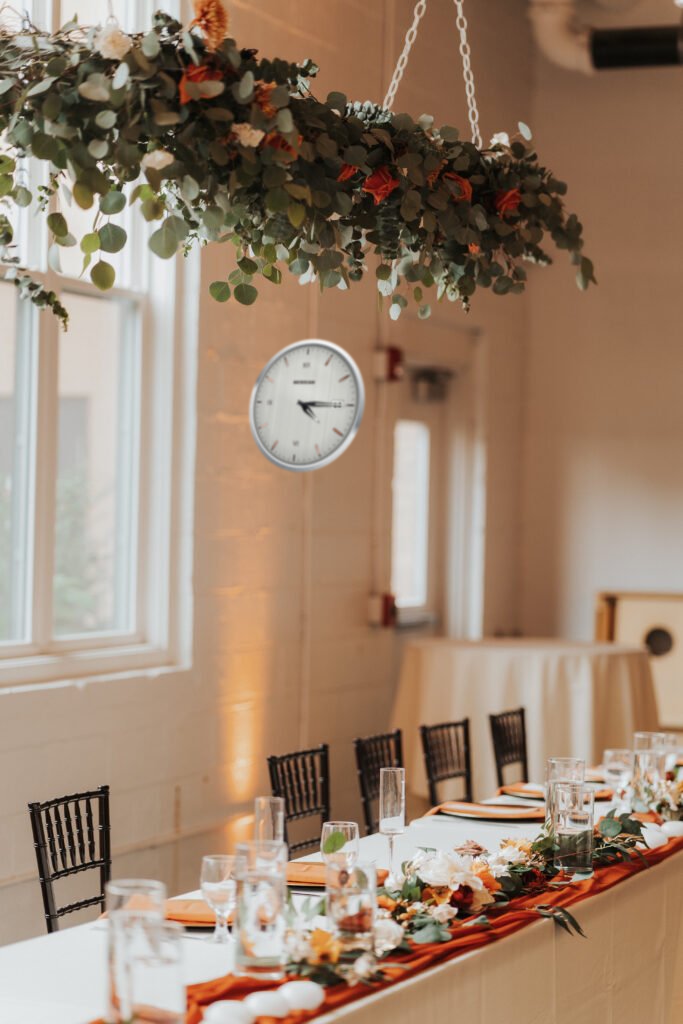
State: h=4 m=15
